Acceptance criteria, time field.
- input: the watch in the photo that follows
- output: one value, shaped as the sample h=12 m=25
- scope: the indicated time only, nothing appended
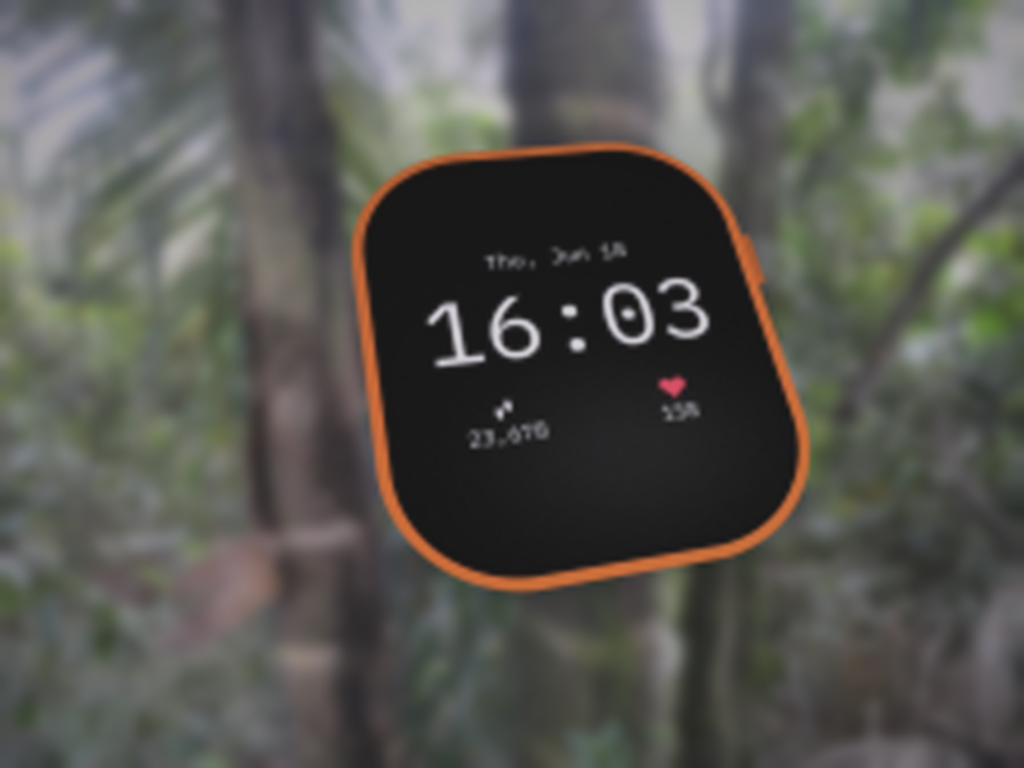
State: h=16 m=3
